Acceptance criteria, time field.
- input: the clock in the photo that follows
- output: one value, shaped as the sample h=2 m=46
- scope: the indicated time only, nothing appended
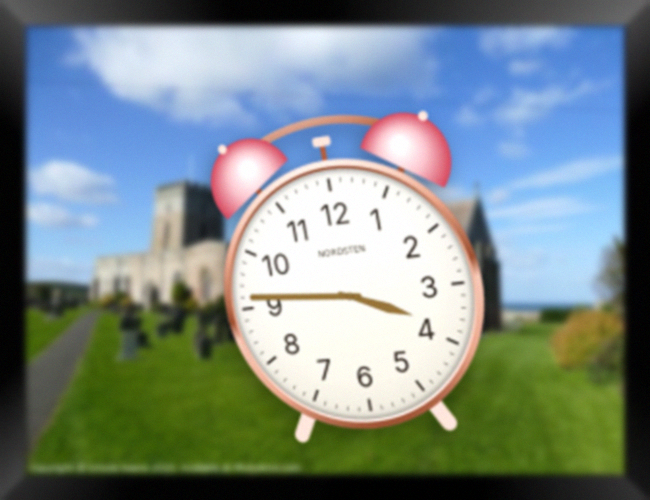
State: h=3 m=46
